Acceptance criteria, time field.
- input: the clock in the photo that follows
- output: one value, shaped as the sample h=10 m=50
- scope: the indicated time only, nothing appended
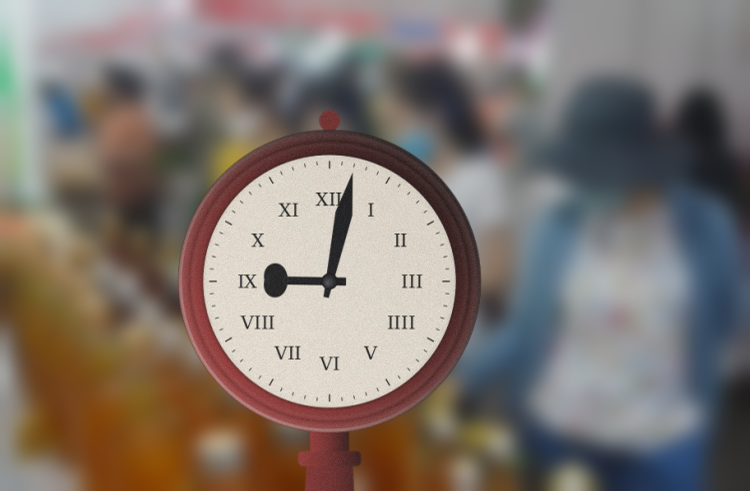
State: h=9 m=2
